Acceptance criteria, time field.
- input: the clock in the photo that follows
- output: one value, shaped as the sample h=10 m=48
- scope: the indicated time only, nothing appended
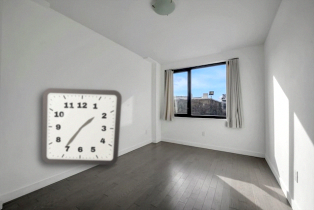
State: h=1 m=36
